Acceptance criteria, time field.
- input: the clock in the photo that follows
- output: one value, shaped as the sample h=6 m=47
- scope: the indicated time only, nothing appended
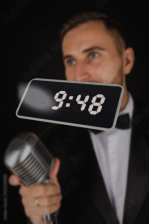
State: h=9 m=48
